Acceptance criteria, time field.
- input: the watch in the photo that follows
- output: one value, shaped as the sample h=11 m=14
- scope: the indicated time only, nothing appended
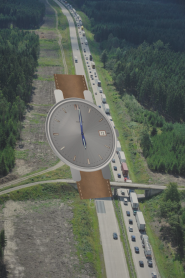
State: h=6 m=1
